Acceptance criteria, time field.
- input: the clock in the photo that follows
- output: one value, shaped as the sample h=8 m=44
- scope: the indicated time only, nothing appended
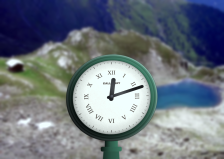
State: h=12 m=12
